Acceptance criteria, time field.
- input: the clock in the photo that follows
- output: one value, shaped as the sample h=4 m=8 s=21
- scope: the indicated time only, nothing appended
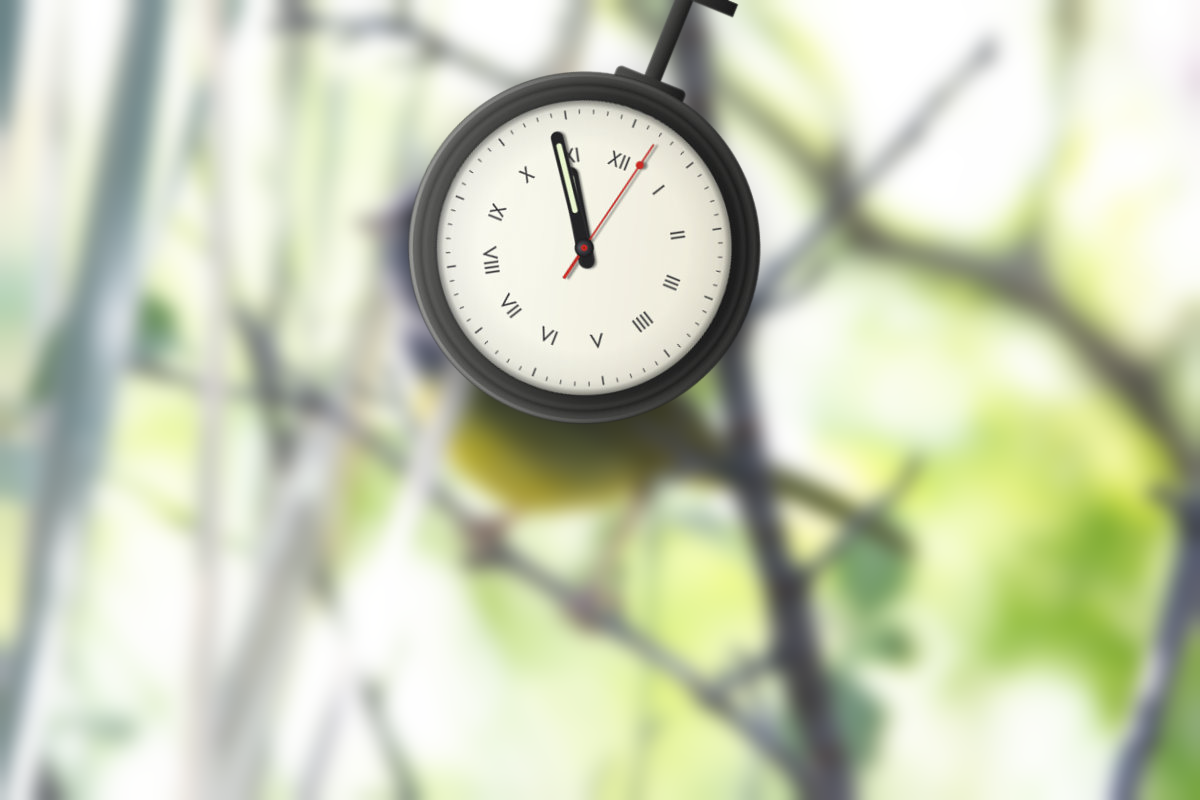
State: h=10 m=54 s=2
